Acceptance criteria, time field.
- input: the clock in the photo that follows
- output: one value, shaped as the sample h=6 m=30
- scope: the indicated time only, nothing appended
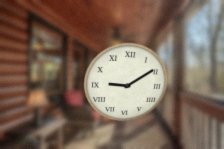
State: h=9 m=9
